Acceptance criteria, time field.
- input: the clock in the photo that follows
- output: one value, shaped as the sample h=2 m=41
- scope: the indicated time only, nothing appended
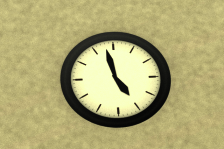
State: h=4 m=58
